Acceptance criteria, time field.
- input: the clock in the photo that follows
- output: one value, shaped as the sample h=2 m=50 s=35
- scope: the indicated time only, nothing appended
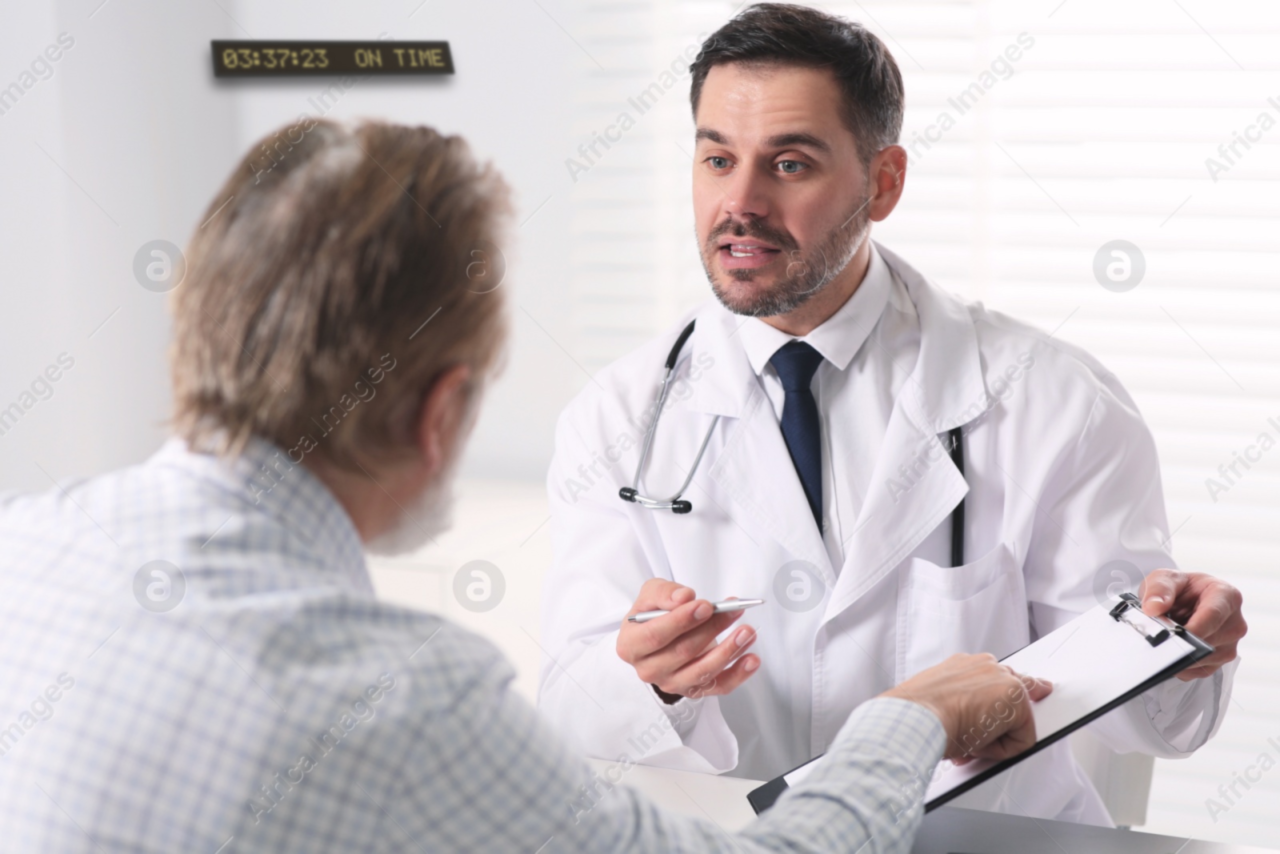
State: h=3 m=37 s=23
